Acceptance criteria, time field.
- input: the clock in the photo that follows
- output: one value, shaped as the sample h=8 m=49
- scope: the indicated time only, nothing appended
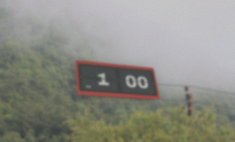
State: h=1 m=0
